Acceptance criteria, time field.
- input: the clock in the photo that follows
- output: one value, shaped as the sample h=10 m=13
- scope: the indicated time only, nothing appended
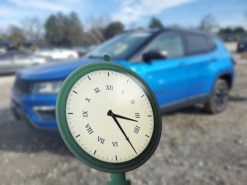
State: h=3 m=25
